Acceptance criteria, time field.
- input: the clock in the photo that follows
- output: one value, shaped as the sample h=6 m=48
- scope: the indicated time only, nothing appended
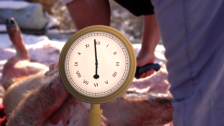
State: h=5 m=59
